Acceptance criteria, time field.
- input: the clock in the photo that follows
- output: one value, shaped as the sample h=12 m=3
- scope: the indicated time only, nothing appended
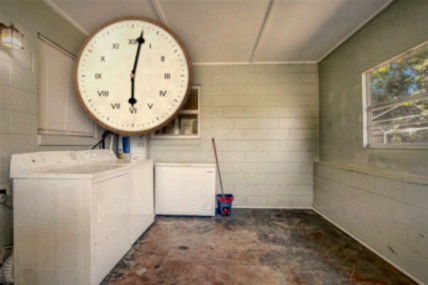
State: h=6 m=2
